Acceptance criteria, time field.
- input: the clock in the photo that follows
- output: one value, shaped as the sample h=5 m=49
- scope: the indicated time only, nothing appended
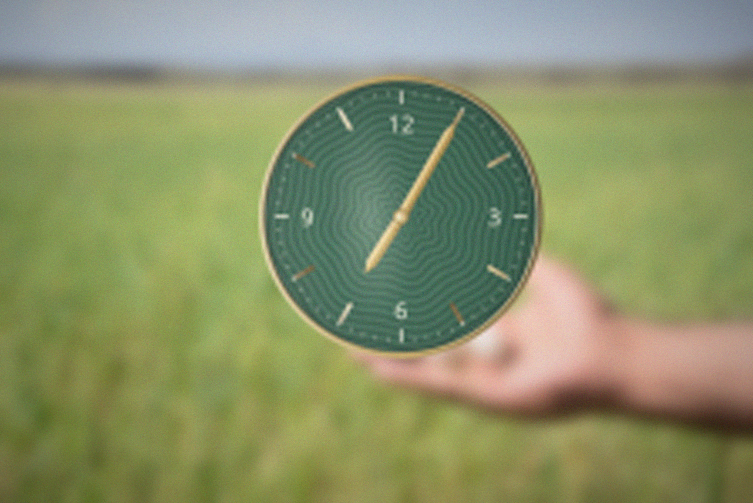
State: h=7 m=5
